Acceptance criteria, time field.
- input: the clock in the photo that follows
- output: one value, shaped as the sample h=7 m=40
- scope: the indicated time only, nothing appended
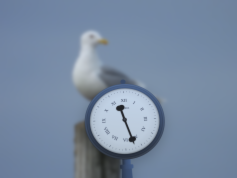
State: h=11 m=27
